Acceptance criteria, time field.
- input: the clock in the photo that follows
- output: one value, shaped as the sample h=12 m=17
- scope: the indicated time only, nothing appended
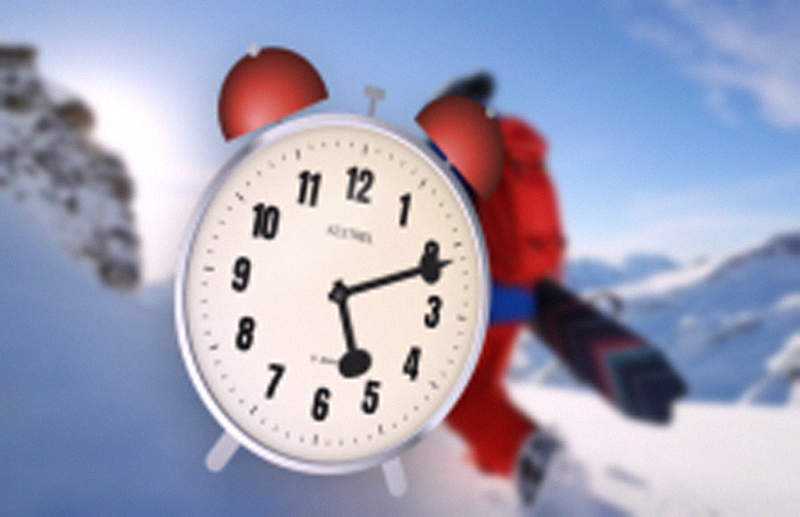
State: h=5 m=11
